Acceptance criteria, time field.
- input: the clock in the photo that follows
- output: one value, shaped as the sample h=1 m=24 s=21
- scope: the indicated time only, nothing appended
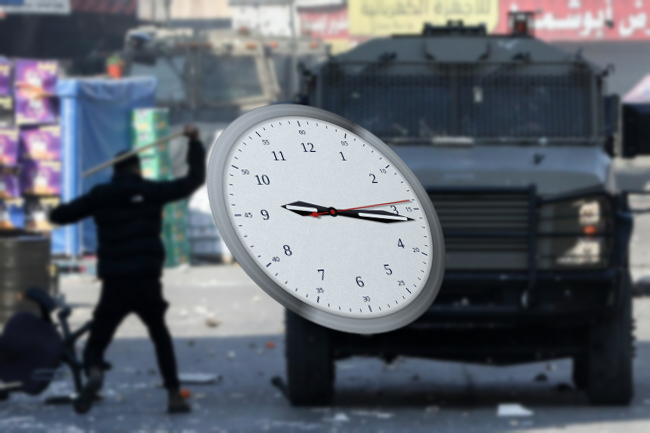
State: h=9 m=16 s=14
